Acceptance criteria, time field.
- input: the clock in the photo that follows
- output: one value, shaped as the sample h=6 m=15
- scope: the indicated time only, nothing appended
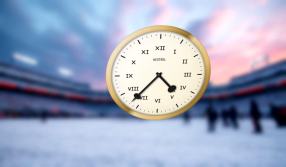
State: h=4 m=37
